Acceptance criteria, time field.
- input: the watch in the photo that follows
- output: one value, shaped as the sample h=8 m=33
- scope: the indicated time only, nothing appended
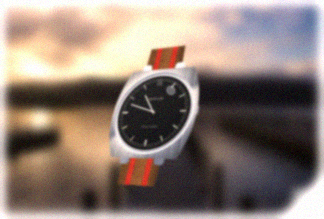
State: h=10 m=48
